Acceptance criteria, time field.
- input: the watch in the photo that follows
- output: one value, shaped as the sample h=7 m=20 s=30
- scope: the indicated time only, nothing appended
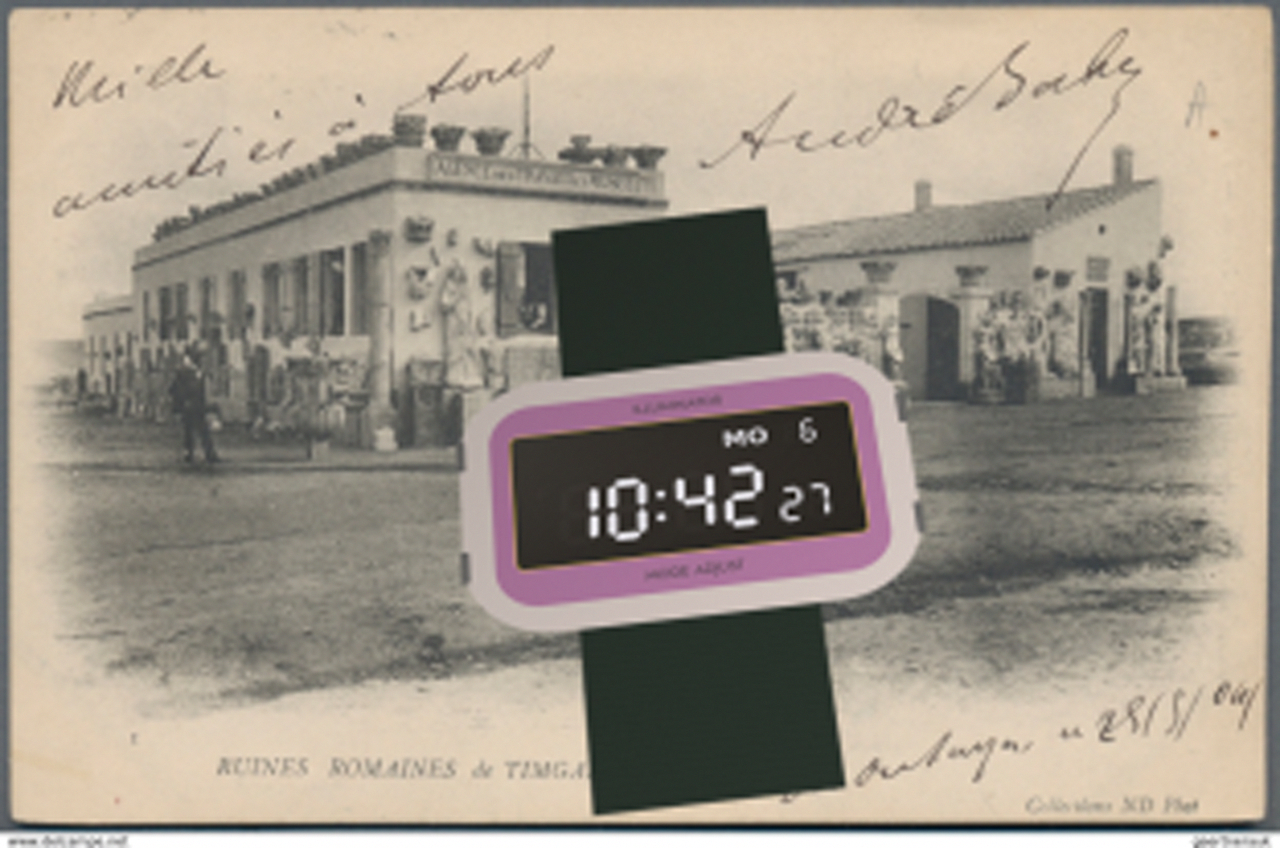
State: h=10 m=42 s=27
